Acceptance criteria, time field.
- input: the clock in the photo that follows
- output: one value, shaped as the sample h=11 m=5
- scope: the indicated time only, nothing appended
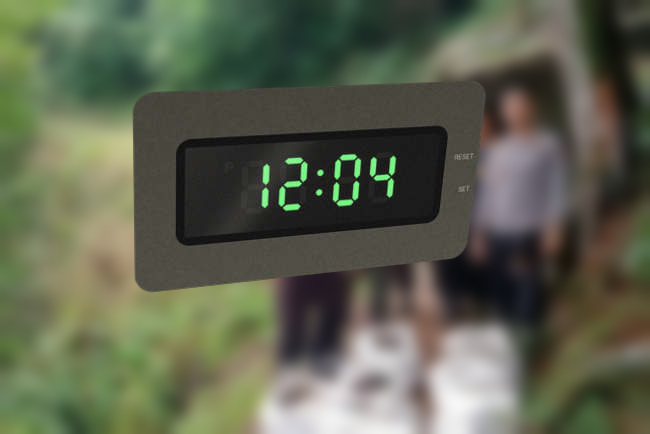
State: h=12 m=4
